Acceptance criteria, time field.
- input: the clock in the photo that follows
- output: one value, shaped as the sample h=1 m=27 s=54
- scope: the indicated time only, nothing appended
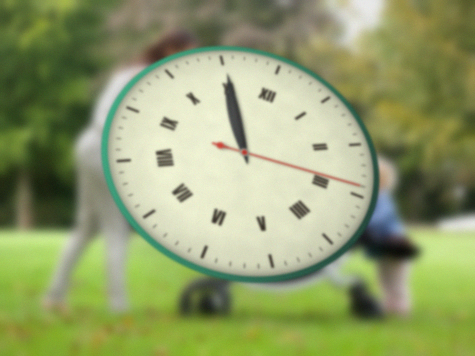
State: h=10 m=55 s=14
